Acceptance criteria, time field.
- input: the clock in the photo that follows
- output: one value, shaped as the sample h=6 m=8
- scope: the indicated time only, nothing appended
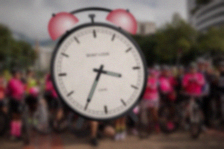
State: h=3 m=35
